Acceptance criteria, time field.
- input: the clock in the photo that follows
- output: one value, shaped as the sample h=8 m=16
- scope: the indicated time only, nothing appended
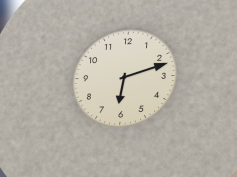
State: h=6 m=12
